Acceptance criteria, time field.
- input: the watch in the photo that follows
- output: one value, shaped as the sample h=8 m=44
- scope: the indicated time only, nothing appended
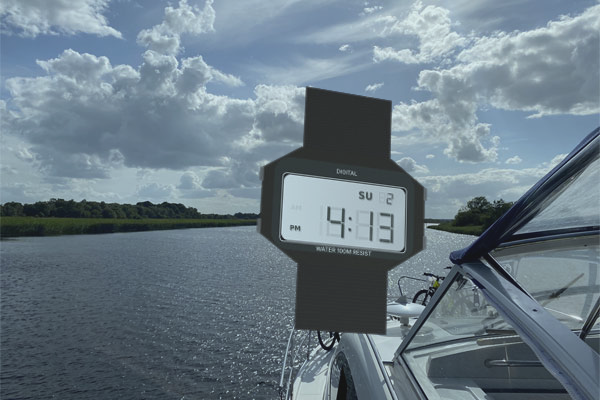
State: h=4 m=13
